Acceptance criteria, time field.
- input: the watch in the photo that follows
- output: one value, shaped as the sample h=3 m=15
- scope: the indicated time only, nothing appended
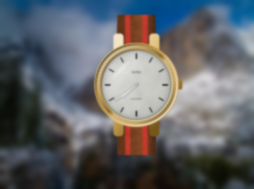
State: h=7 m=39
